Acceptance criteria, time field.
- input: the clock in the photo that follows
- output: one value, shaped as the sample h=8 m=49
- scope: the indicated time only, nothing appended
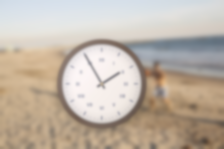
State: h=1 m=55
